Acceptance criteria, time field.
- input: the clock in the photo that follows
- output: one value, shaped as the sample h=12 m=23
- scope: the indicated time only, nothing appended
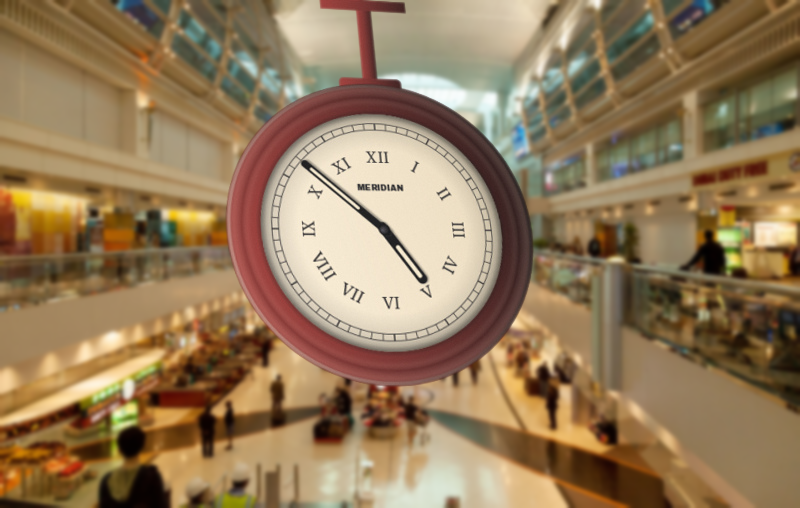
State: h=4 m=52
